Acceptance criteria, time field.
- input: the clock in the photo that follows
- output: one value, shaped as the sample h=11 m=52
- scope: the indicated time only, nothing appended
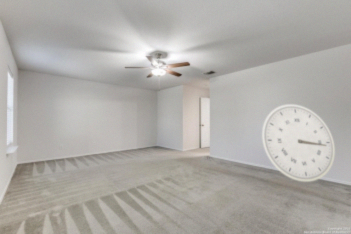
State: h=3 m=16
